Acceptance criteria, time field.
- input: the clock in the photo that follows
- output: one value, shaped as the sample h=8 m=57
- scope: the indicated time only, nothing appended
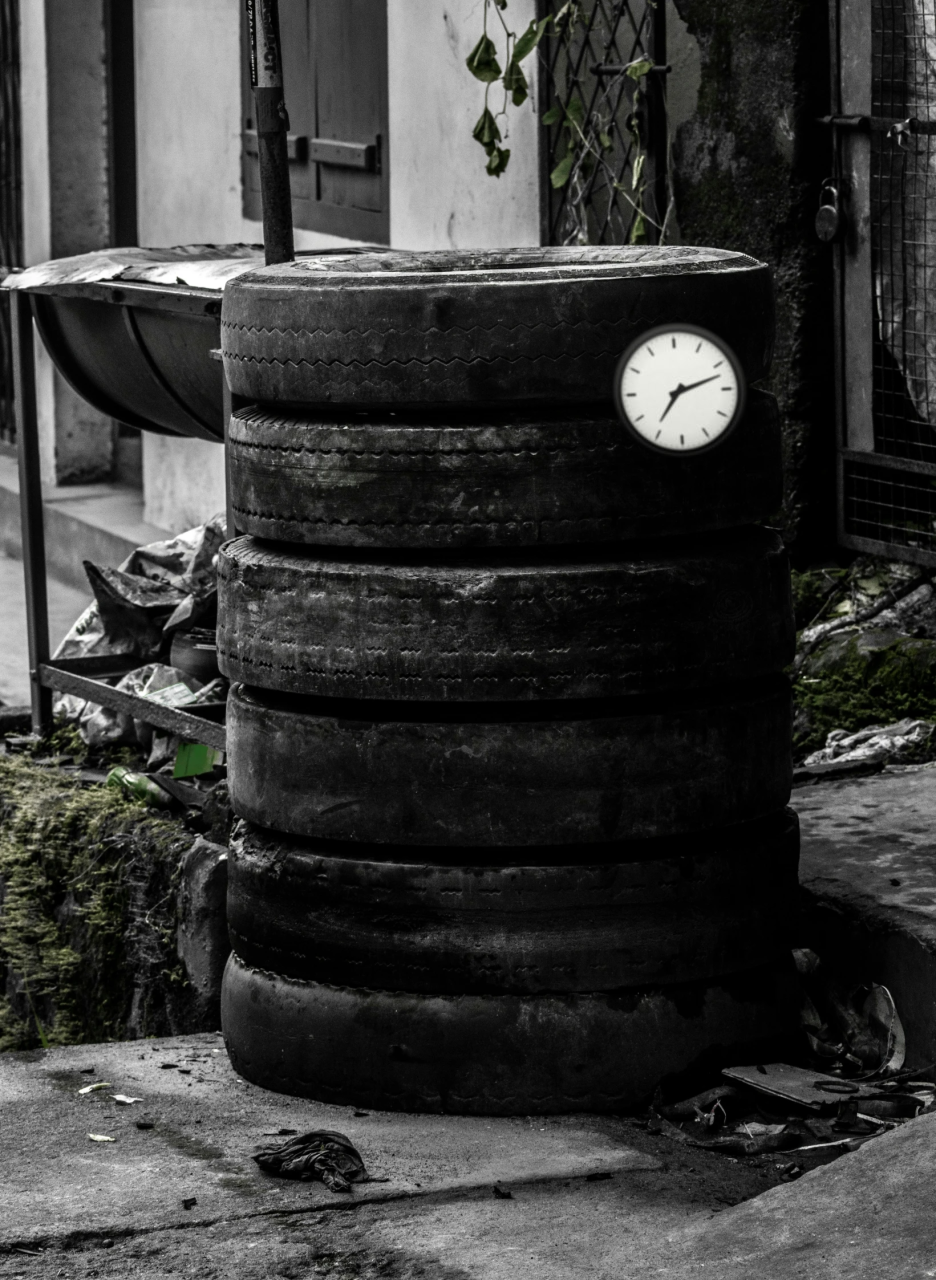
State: h=7 m=12
